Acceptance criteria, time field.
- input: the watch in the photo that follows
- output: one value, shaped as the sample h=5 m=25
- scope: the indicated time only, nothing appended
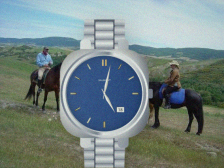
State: h=5 m=2
